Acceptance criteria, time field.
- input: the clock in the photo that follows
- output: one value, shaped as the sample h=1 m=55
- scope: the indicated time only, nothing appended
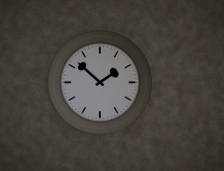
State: h=1 m=52
